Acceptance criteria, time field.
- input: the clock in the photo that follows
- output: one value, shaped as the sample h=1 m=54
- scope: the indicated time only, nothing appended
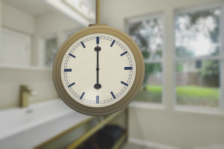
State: h=6 m=0
